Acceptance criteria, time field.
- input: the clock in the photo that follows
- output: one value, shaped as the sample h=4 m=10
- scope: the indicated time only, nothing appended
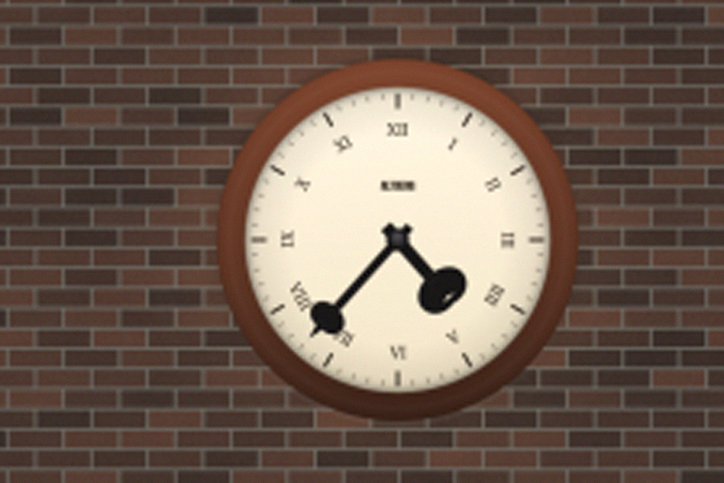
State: h=4 m=37
